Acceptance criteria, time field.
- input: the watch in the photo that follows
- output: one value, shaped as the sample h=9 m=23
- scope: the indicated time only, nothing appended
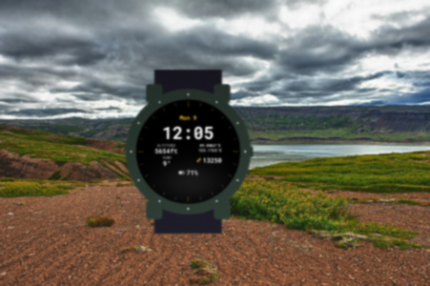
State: h=12 m=5
